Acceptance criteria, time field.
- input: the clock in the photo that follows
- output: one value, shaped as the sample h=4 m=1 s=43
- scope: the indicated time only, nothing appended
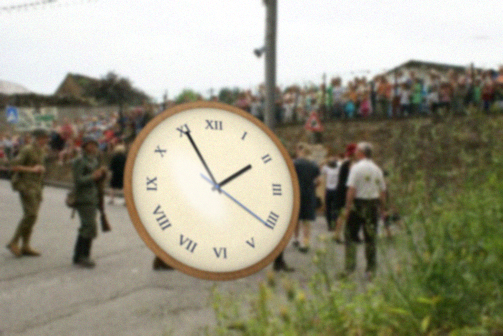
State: h=1 m=55 s=21
